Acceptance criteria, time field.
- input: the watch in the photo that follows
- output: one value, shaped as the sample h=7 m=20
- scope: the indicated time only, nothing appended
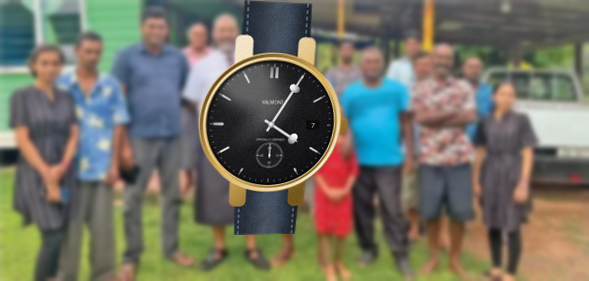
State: h=4 m=5
